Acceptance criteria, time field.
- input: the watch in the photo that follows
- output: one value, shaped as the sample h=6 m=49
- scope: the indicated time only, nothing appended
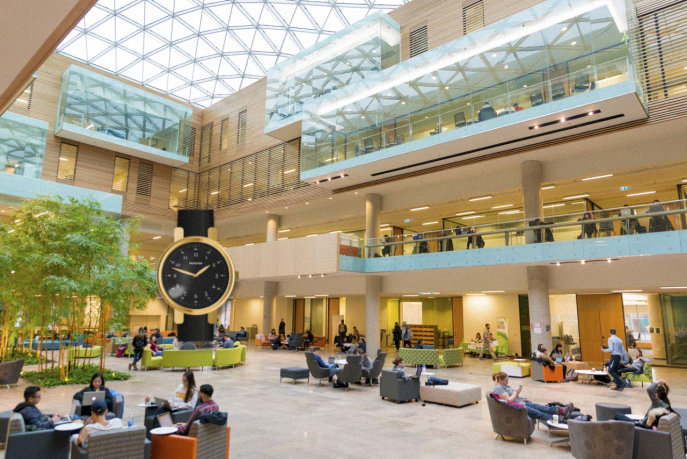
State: h=1 m=48
